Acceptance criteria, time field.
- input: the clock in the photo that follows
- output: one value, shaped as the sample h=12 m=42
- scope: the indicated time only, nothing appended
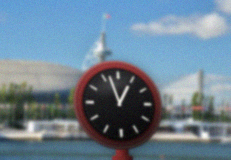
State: h=12 m=57
